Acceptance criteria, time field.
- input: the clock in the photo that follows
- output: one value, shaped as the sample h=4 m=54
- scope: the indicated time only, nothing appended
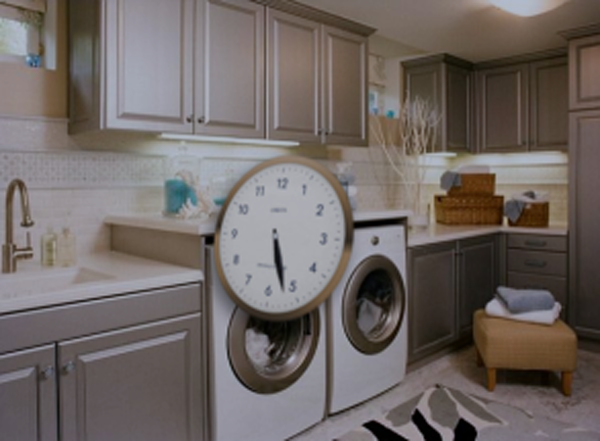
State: h=5 m=27
